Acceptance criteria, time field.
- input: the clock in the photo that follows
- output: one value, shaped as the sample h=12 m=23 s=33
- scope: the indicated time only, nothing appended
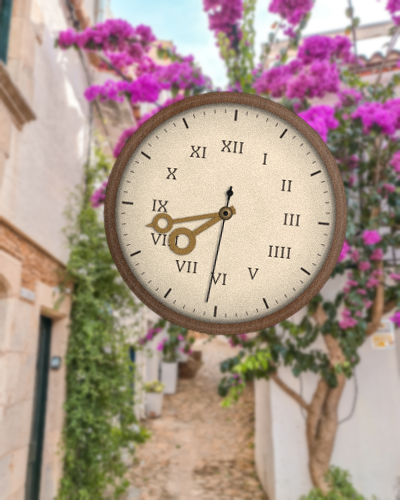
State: h=7 m=42 s=31
